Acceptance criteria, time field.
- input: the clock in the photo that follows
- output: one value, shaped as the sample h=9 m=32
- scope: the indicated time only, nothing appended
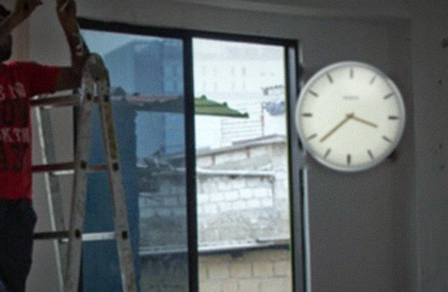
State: h=3 m=38
